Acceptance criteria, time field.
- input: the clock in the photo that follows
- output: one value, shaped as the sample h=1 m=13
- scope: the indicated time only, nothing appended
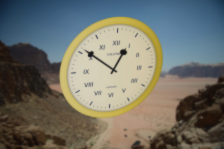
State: h=12 m=51
